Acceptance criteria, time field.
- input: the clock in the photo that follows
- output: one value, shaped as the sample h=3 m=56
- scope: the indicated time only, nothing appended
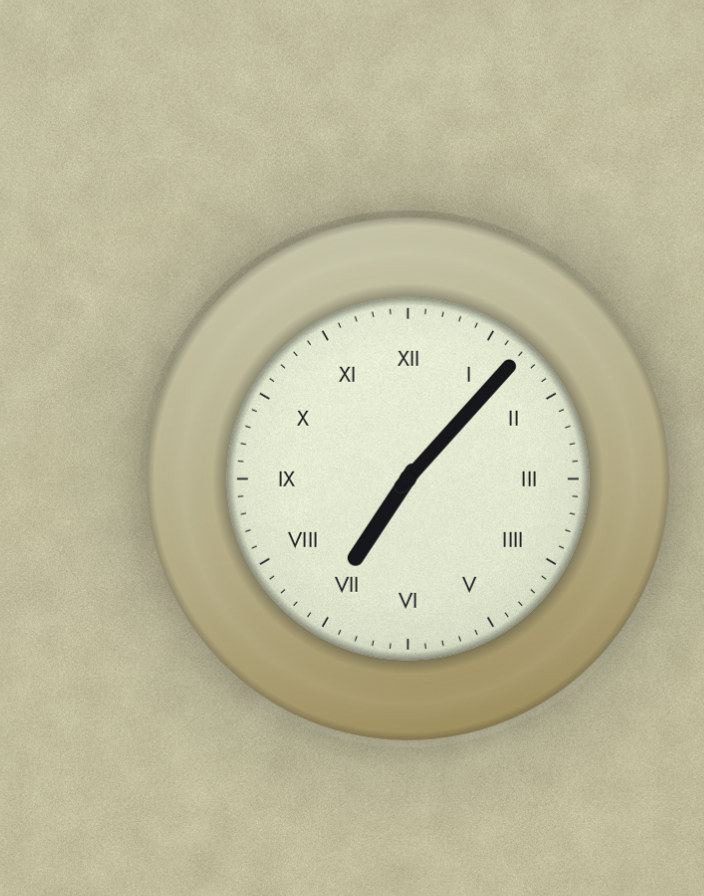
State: h=7 m=7
